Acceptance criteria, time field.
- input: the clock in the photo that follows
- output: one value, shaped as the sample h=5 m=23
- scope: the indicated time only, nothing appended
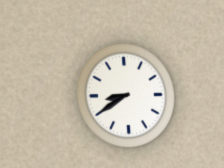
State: h=8 m=40
